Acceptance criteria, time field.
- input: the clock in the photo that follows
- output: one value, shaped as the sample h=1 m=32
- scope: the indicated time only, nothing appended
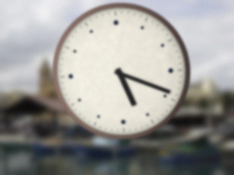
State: h=5 m=19
